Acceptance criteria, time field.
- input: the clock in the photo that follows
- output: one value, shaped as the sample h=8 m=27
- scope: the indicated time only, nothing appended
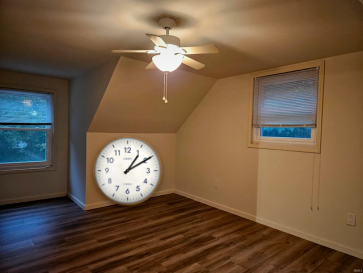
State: h=1 m=10
